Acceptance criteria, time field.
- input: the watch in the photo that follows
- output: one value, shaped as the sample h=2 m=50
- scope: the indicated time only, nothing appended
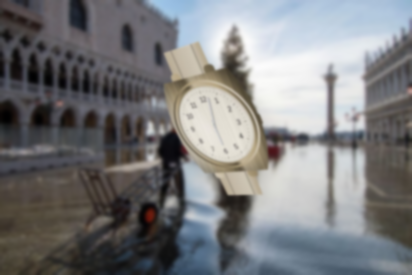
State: h=6 m=2
